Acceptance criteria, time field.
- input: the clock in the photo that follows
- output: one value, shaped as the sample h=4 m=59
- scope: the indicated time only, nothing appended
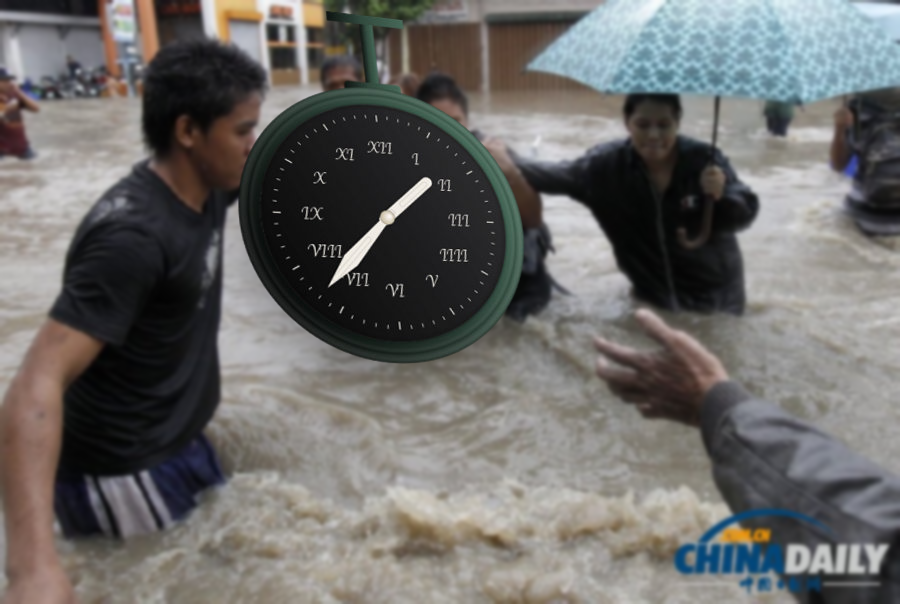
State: h=1 m=37
